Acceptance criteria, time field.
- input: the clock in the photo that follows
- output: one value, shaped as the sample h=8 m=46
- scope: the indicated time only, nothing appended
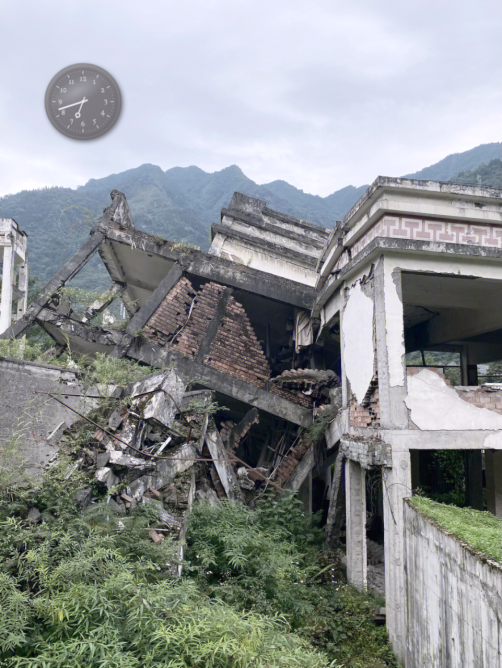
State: h=6 m=42
